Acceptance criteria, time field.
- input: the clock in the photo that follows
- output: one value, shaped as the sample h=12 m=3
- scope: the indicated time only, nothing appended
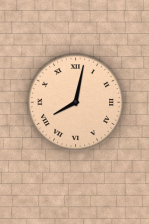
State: h=8 m=2
